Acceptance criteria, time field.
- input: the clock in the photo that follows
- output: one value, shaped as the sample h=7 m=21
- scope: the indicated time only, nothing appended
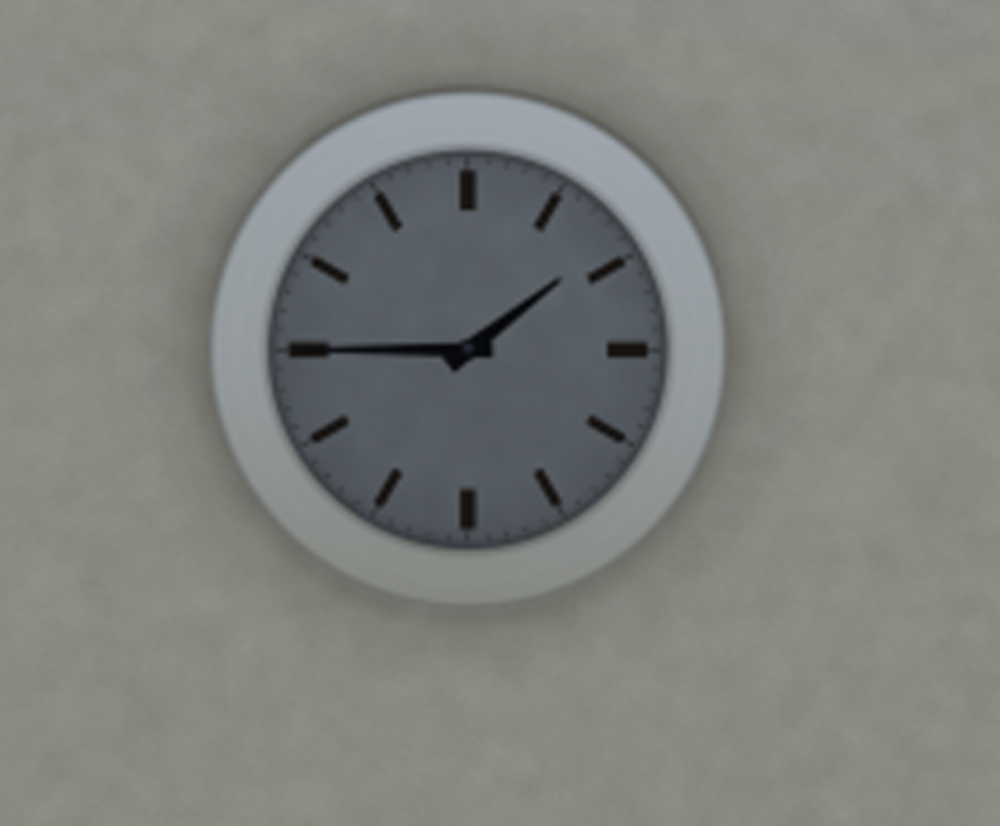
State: h=1 m=45
